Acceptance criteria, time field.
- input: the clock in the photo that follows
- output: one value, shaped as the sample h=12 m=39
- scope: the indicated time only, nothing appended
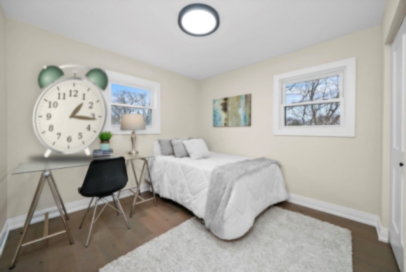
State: h=1 m=16
